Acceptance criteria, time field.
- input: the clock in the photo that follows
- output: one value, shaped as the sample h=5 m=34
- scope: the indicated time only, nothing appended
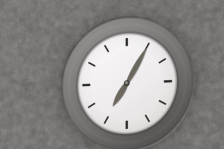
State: h=7 m=5
